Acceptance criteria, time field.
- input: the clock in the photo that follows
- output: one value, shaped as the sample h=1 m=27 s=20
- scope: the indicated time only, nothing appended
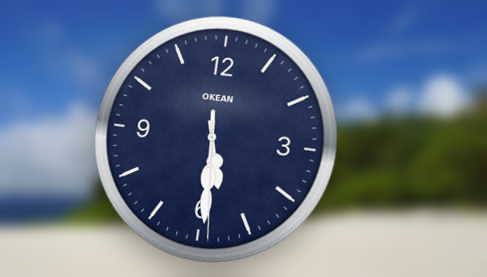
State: h=5 m=29 s=29
